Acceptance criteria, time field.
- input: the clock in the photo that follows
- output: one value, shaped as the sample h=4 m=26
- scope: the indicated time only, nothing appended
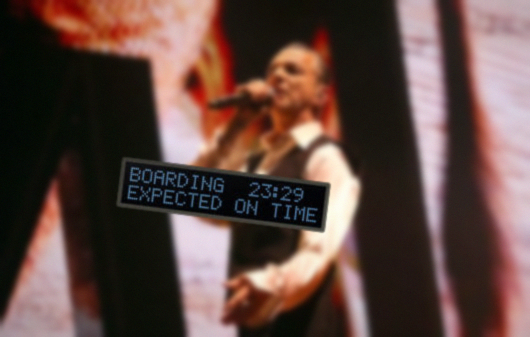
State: h=23 m=29
